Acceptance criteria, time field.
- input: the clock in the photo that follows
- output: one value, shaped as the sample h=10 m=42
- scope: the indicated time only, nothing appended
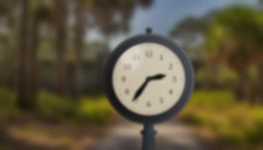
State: h=2 m=36
